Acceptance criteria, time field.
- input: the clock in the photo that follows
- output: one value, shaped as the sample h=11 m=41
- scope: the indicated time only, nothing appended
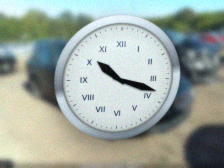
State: h=10 m=18
